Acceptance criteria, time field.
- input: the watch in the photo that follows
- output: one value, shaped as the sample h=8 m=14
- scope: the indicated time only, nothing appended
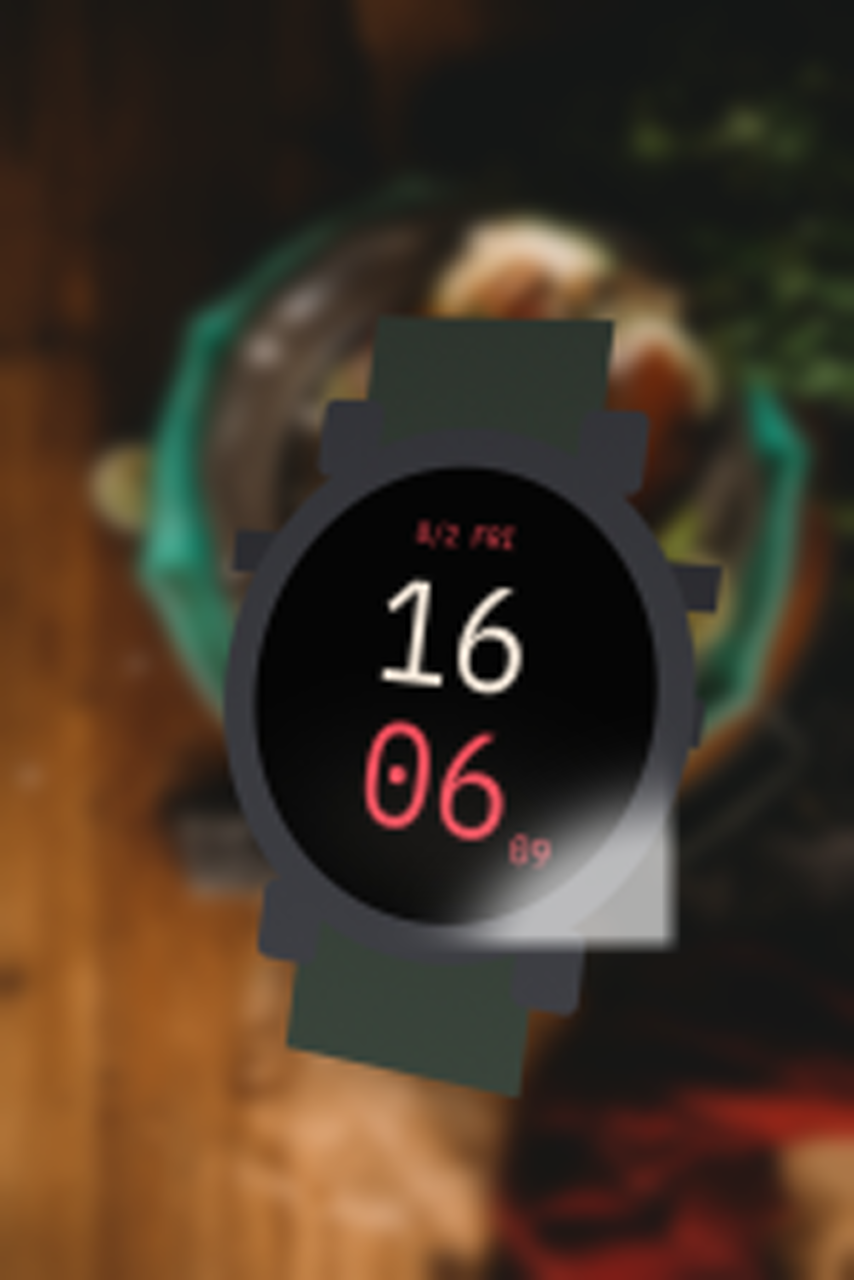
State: h=16 m=6
